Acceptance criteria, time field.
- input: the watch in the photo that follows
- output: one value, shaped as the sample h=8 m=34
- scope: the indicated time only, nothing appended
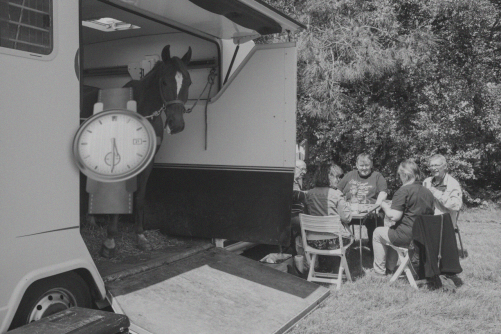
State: h=5 m=30
